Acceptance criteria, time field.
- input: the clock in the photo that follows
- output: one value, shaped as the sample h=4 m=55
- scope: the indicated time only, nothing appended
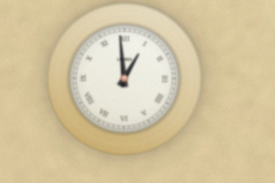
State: h=12 m=59
